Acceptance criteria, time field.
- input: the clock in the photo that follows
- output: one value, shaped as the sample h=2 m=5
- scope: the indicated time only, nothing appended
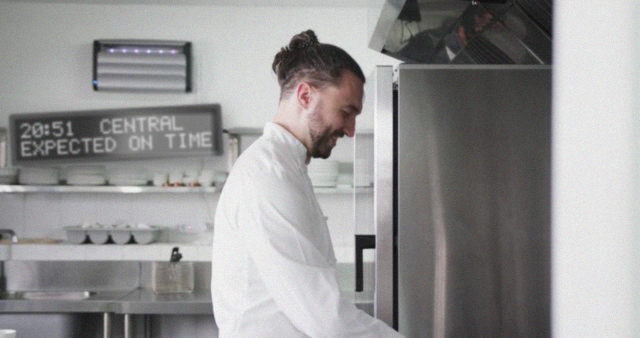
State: h=20 m=51
